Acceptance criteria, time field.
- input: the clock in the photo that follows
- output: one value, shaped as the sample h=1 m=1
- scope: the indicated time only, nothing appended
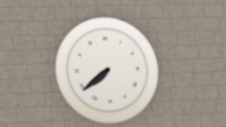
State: h=7 m=39
